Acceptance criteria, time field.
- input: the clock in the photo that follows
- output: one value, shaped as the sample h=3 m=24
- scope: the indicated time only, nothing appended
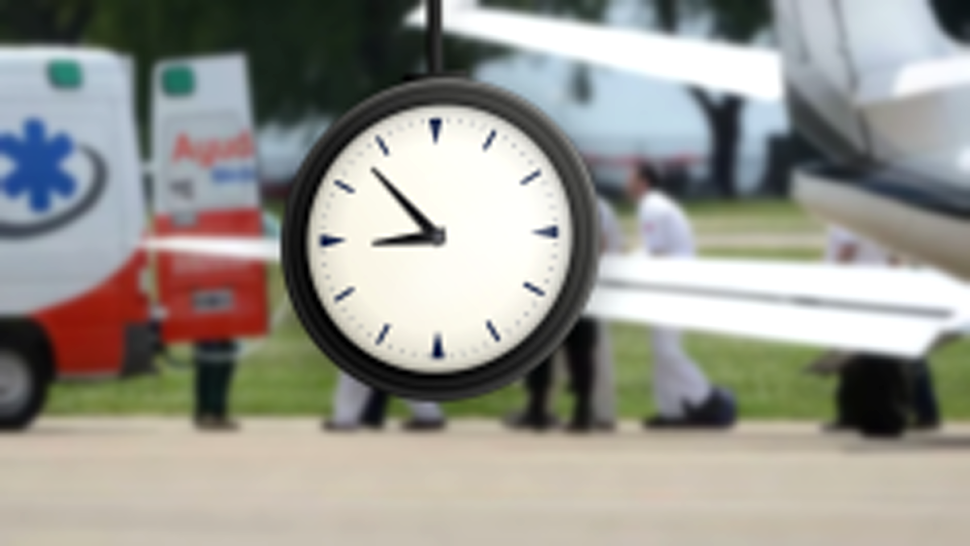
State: h=8 m=53
